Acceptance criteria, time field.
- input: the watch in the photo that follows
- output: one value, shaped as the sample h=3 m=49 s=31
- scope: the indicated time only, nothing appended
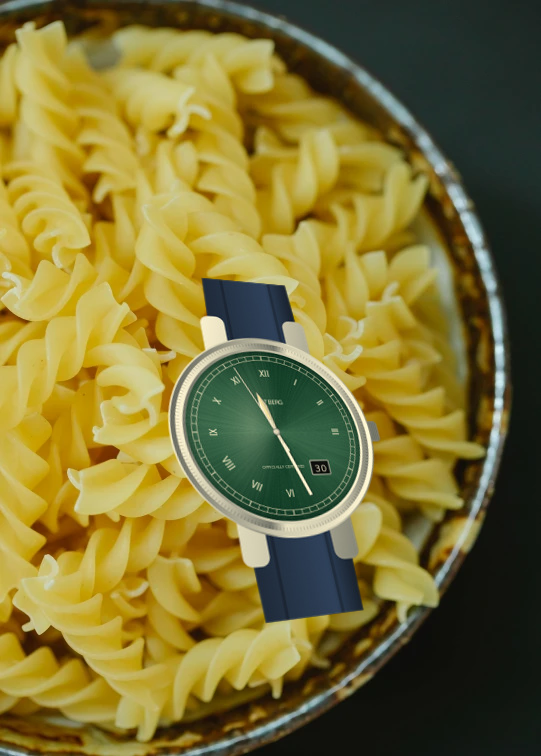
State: h=11 m=26 s=56
